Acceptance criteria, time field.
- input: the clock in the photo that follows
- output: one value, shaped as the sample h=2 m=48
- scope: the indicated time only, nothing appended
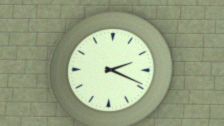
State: h=2 m=19
